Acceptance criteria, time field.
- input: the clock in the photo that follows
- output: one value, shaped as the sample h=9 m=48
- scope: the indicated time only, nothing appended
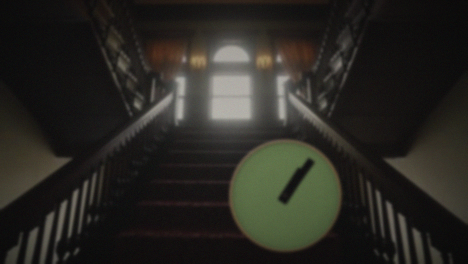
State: h=1 m=6
